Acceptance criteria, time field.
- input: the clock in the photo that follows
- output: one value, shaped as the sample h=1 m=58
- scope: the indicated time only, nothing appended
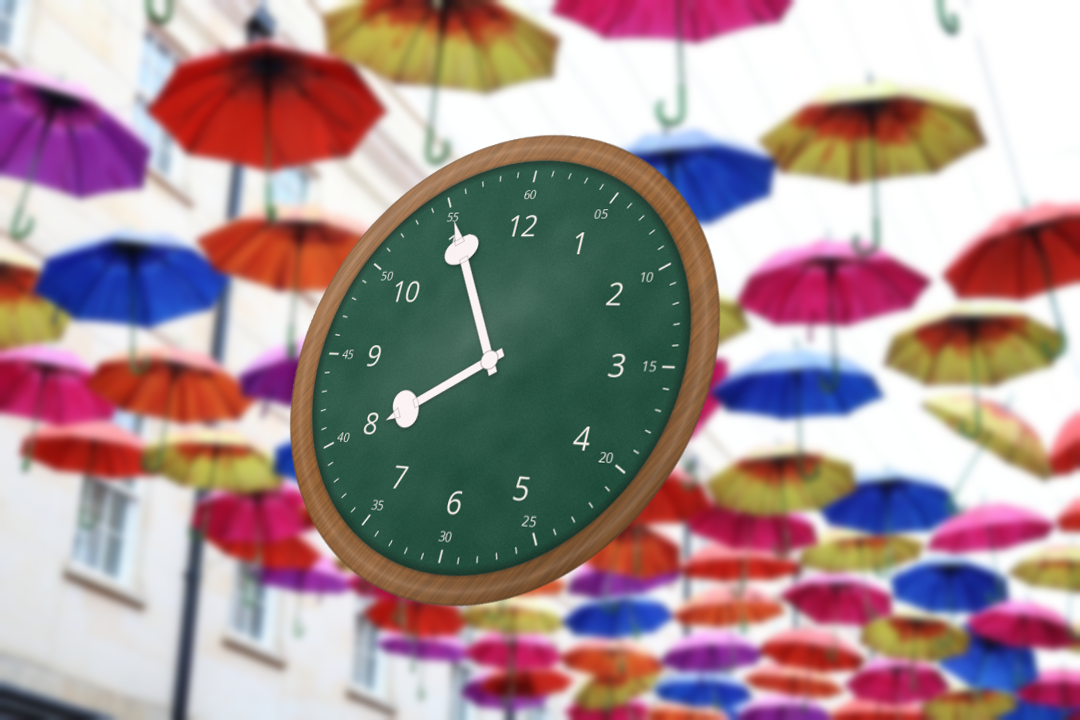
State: h=7 m=55
